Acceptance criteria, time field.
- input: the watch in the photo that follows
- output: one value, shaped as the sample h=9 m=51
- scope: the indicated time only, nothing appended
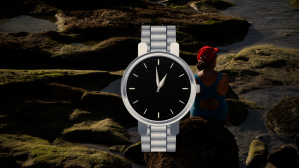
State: h=12 m=59
